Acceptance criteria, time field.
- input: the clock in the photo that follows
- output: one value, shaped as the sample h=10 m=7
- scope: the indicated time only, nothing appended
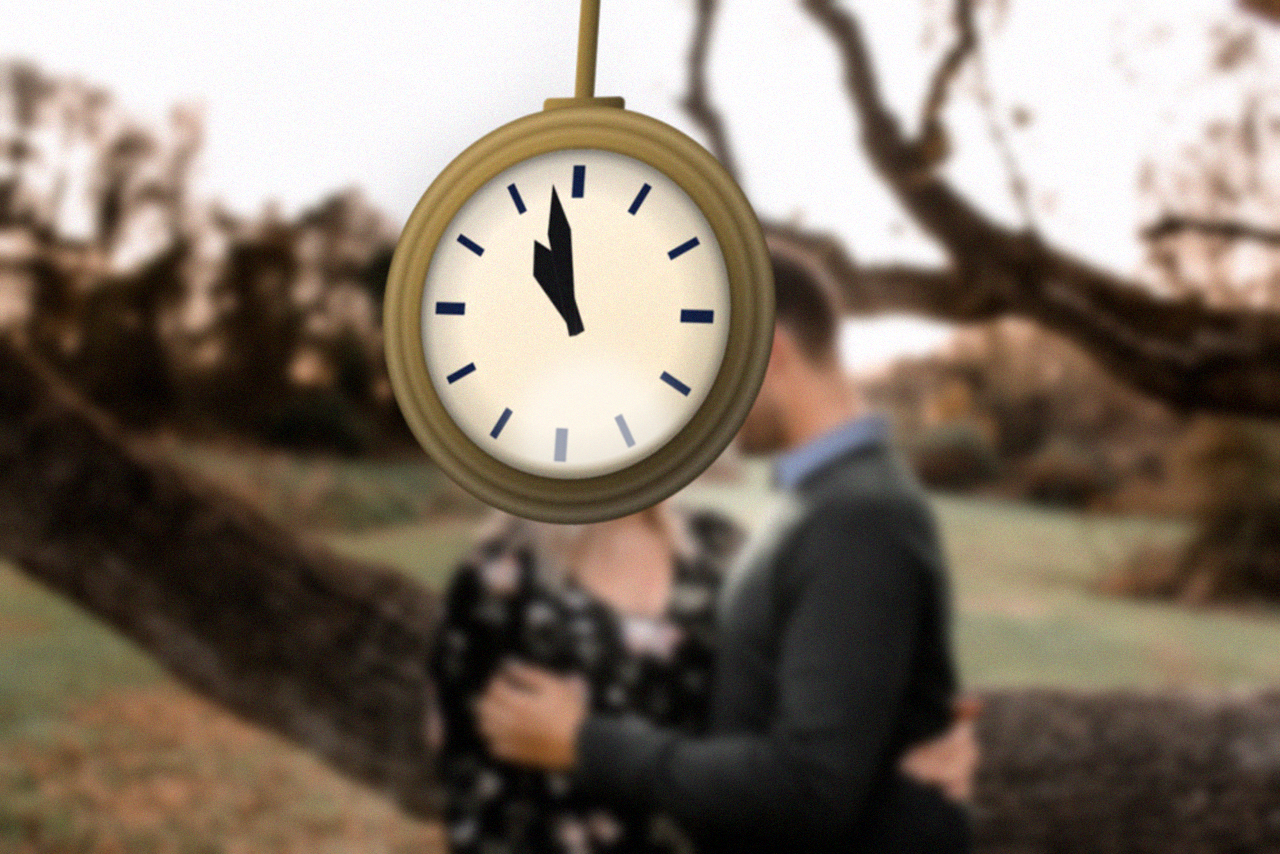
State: h=10 m=58
